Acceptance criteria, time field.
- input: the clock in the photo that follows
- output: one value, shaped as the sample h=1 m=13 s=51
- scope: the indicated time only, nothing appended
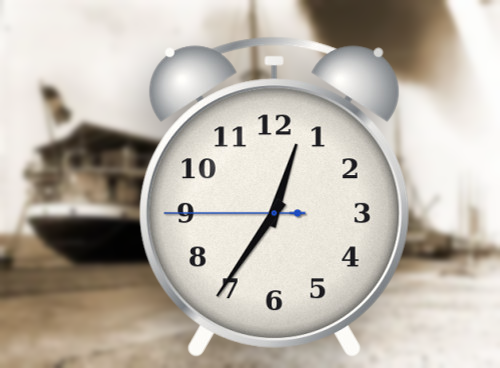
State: h=12 m=35 s=45
